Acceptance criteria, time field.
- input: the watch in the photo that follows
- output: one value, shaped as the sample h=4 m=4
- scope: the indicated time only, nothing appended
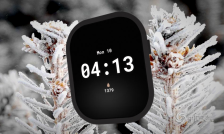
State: h=4 m=13
